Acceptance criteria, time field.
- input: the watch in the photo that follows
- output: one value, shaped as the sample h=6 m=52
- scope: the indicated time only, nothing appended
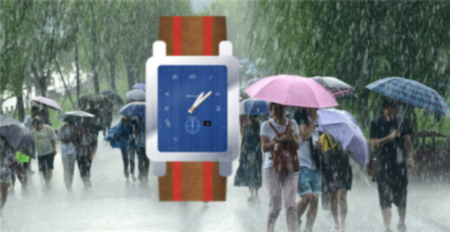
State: h=1 m=8
